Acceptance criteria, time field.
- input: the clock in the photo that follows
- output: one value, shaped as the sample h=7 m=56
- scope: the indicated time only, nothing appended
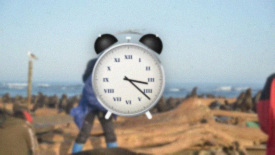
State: h=3 m=22
